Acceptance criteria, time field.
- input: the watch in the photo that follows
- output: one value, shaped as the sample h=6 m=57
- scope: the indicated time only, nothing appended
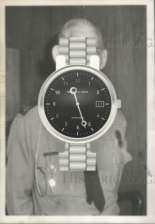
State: h=11 m=27
